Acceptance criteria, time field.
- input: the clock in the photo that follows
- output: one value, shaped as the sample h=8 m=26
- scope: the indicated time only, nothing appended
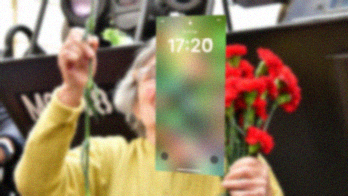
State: h=17 m=20
